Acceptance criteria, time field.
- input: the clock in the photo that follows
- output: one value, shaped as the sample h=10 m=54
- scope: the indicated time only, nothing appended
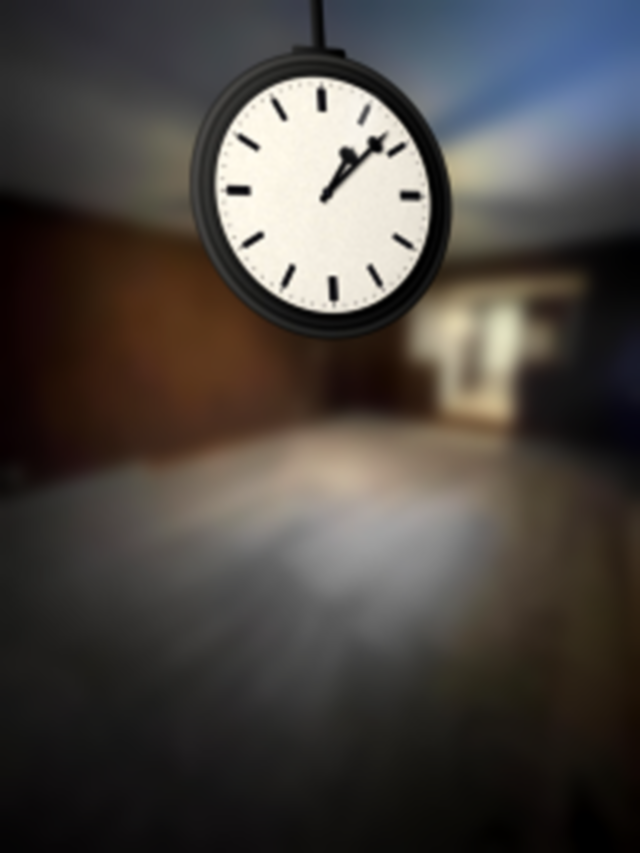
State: h=1 m=8
